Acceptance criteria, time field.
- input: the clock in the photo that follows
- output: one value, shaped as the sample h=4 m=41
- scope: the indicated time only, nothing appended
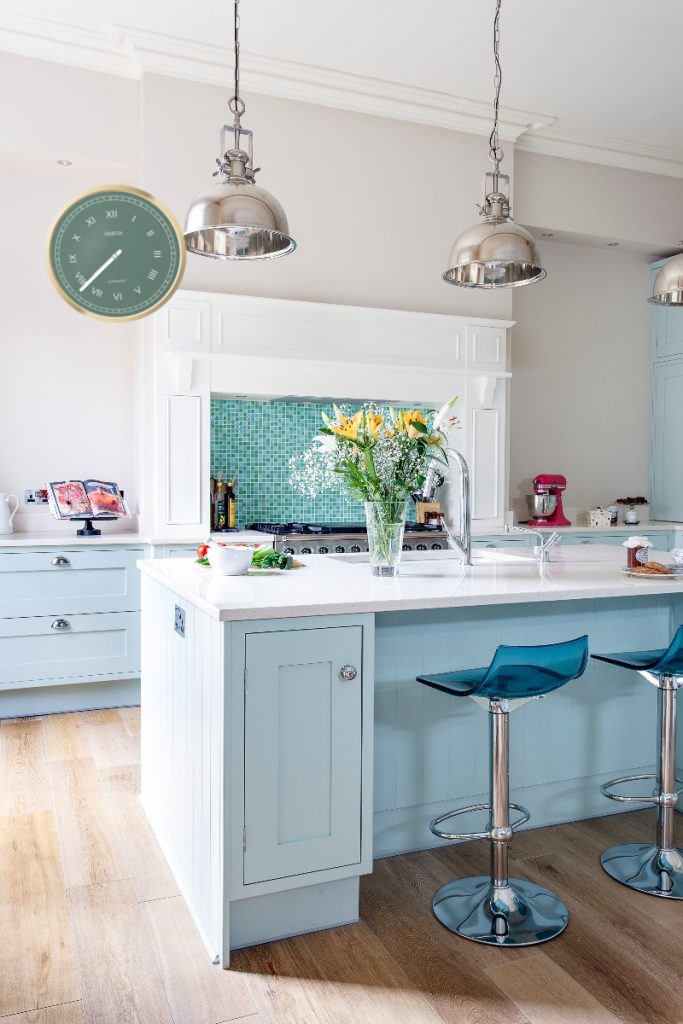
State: h=7 m=38
